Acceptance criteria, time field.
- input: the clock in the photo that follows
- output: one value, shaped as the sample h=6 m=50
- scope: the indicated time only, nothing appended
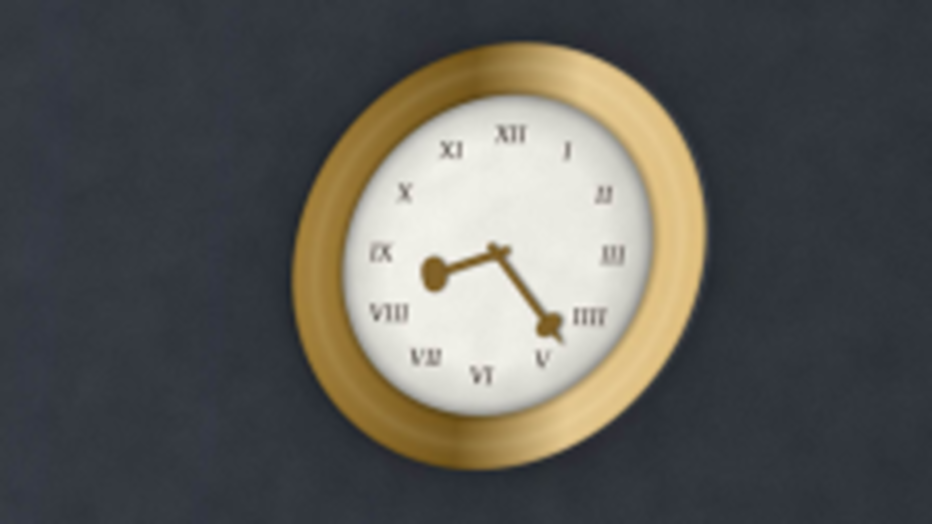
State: h=8 m=23
